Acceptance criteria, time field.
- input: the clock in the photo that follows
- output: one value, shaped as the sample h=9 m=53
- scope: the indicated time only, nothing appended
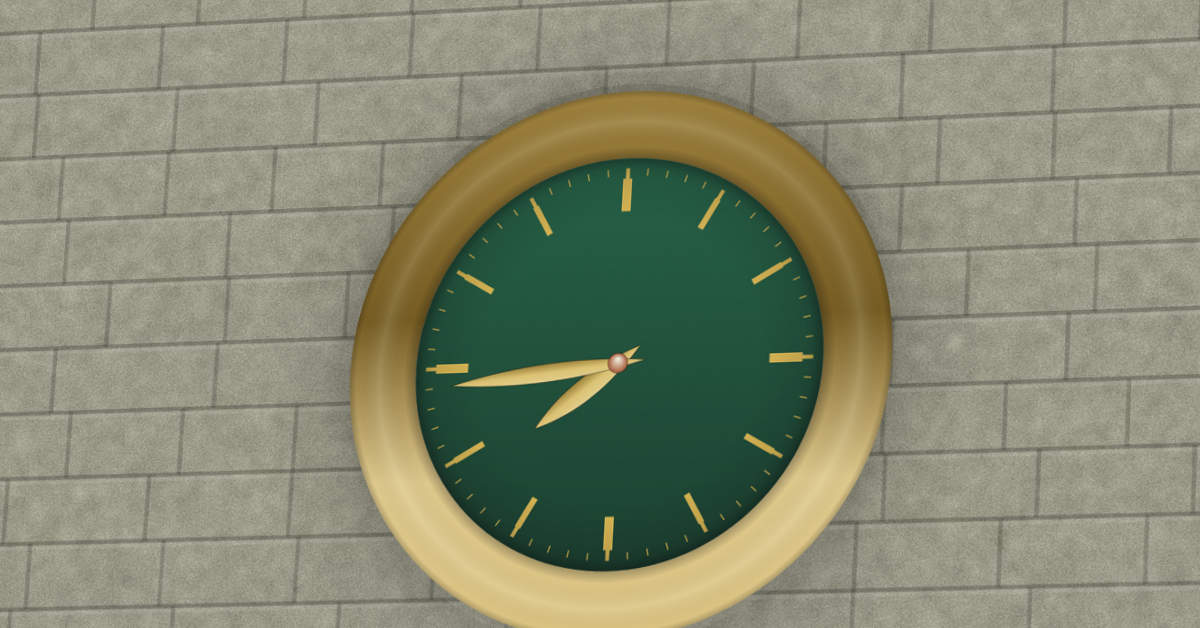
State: h=7 m=44
